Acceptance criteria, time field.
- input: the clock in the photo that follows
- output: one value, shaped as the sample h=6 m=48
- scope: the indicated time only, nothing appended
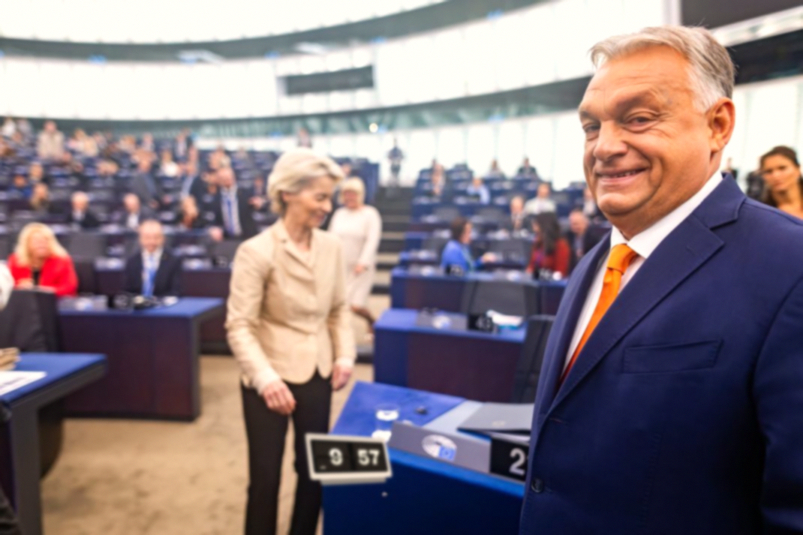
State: h=9 m=57
